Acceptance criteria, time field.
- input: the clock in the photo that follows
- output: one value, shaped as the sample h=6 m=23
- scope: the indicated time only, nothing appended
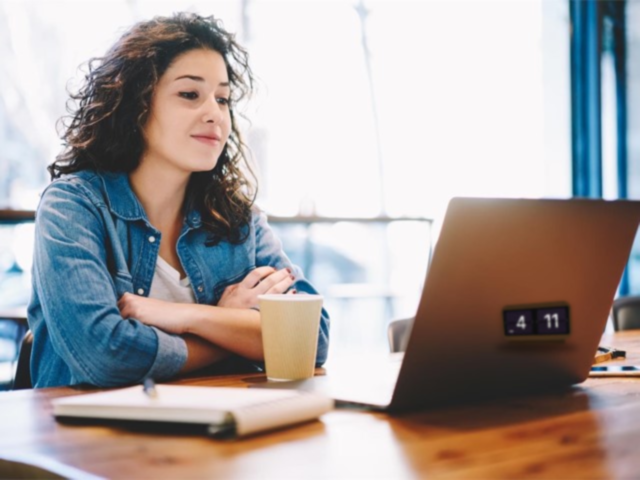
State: h=4 m=11
